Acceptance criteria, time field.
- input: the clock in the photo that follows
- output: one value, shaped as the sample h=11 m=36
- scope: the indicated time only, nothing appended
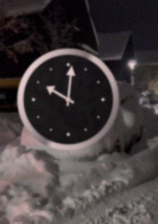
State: h=10 m=1
